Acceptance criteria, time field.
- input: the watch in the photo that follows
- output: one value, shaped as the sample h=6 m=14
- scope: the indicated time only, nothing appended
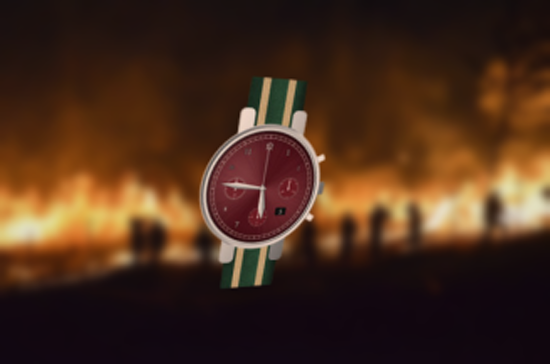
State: h=5 m=46
